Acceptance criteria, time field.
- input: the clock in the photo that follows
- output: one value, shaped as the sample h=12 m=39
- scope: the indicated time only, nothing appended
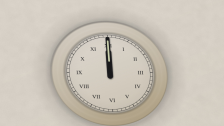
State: h=12 m=0
